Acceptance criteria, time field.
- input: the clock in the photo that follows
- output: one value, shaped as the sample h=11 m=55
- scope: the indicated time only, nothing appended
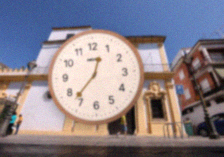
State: h=12 m=37
